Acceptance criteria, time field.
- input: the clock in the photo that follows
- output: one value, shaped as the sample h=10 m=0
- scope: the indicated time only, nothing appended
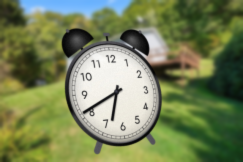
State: h=6 m=41
